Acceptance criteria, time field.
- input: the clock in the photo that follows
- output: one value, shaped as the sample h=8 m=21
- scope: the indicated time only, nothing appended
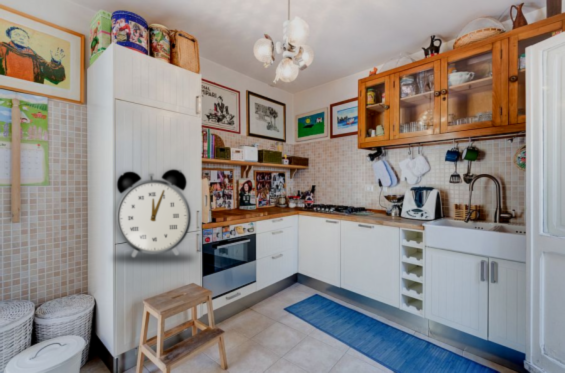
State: h=12 m=4
